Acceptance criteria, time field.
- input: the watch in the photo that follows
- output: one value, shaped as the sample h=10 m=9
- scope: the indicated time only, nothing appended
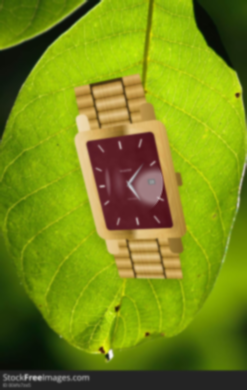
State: h=5 m=8
